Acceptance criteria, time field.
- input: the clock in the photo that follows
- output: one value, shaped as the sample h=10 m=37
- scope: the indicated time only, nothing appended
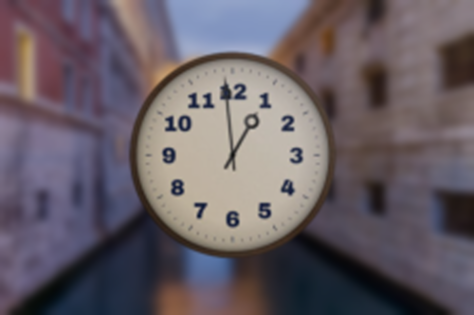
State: h=12 m=59
